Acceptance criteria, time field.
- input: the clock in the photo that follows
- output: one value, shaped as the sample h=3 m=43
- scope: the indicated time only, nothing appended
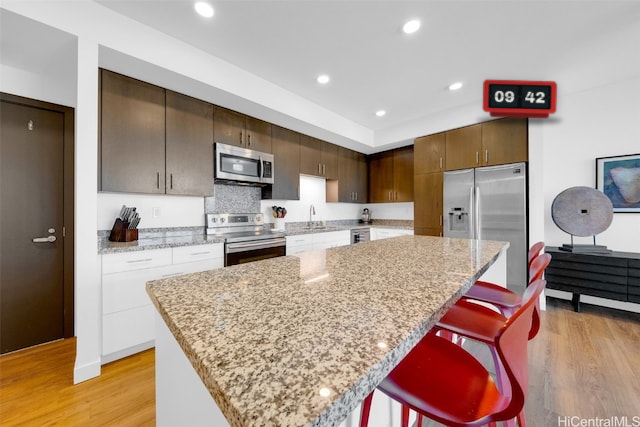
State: h=9 m=42
